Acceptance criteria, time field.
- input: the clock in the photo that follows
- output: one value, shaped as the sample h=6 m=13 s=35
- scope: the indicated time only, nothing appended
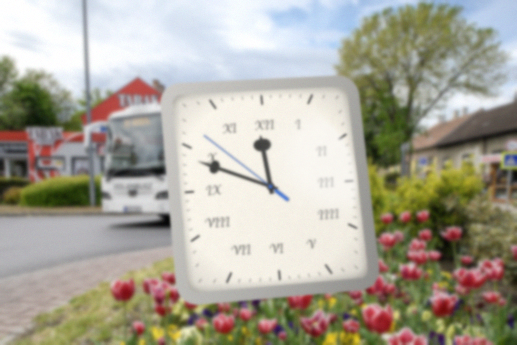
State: h=11 m=48 s=52
